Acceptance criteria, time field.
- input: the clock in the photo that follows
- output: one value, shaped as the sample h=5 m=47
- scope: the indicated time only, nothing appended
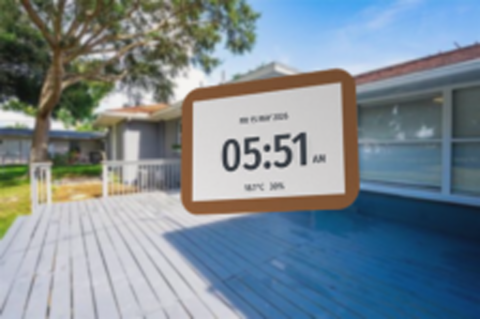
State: h=5 m=51
